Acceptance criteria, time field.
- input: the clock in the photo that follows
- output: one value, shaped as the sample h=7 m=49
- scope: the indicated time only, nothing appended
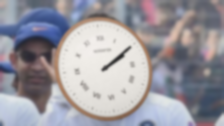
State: h=2 m=10
